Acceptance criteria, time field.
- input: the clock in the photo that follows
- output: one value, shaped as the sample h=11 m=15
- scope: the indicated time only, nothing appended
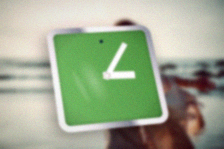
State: h=3 m=6
